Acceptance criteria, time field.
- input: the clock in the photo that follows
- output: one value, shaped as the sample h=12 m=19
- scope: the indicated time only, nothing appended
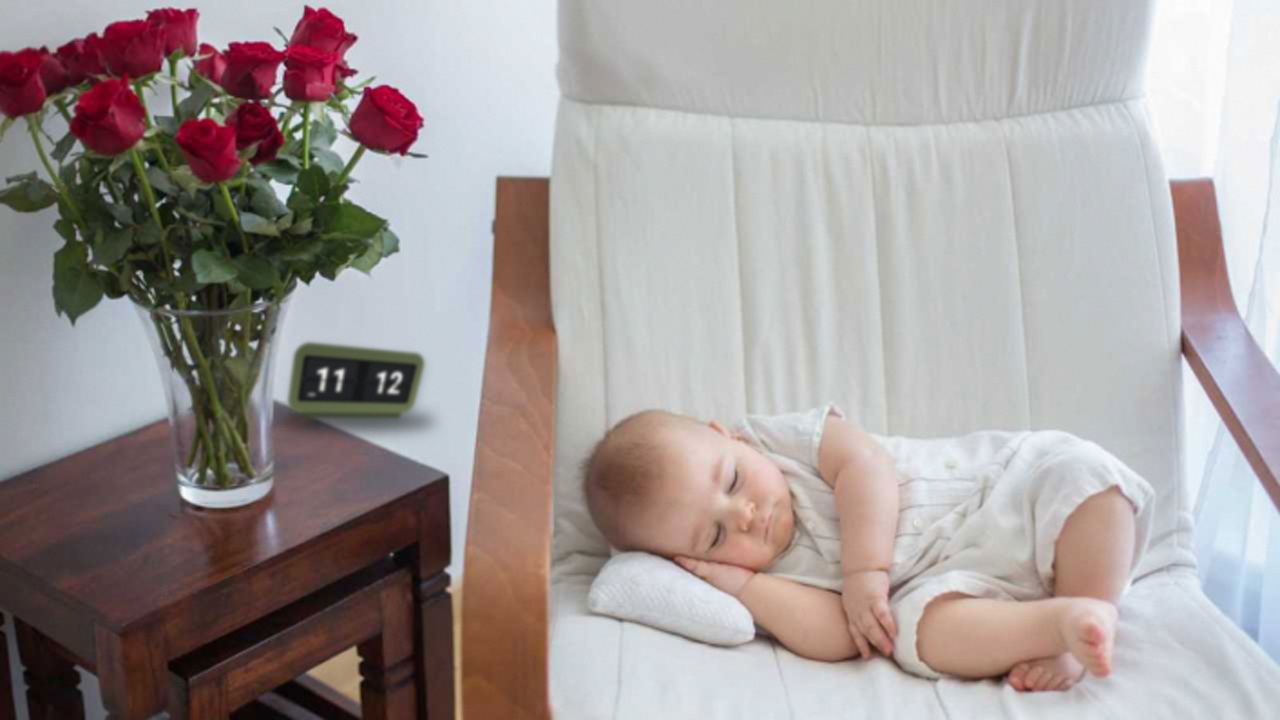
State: h=11 m=12
